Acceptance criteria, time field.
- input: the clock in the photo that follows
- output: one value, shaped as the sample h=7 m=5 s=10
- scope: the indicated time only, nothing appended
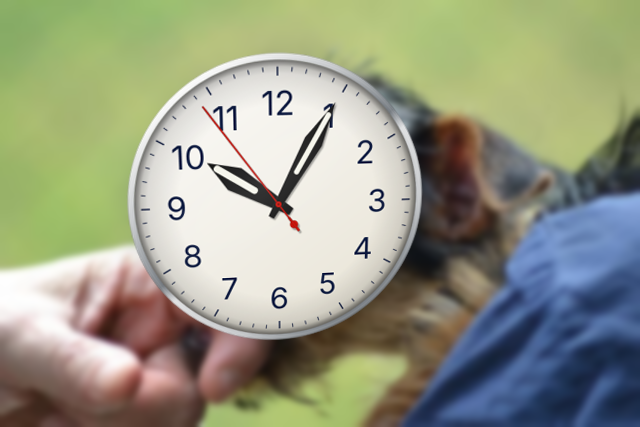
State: h=10 m=4 s=54
